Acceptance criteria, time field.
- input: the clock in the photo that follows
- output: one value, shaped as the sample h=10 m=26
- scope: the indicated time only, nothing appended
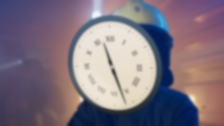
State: h=11 m=27
